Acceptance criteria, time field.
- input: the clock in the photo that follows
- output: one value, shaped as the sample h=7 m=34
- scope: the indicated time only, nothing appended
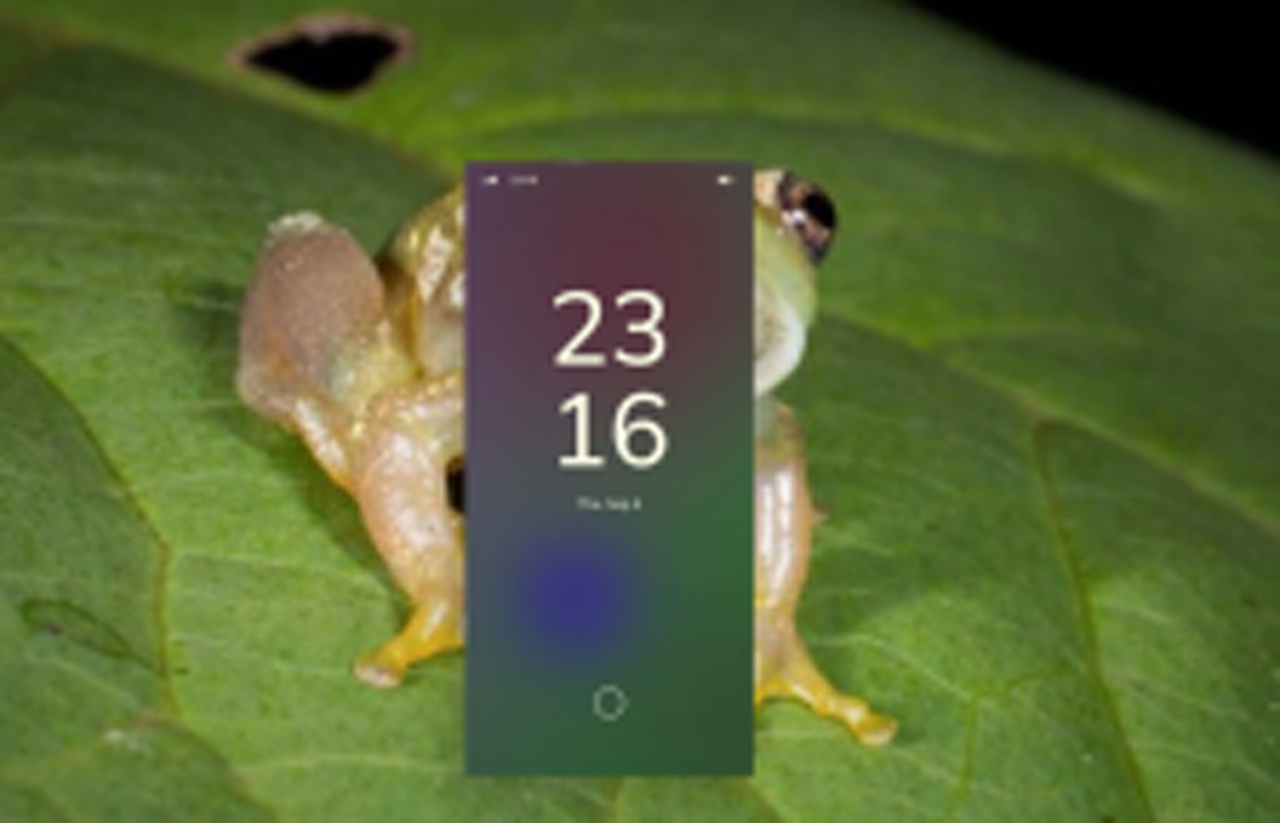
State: h=23 m=16
